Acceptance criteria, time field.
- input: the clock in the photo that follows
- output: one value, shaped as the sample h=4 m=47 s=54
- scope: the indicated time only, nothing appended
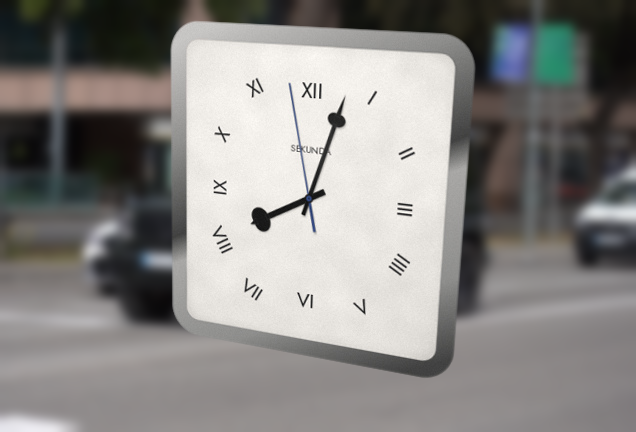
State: h=8 m=2 s=58
